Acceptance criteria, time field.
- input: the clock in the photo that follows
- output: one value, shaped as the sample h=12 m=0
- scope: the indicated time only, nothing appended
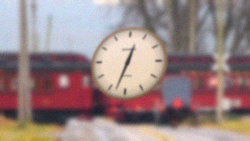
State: h=12 m=33
